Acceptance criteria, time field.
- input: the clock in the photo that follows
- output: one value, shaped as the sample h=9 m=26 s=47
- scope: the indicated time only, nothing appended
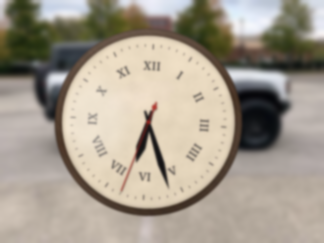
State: h=6 m=26 s=33
